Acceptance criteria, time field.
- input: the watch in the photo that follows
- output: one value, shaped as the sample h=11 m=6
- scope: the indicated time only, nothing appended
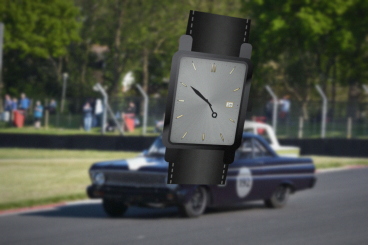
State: h=4 m=51
